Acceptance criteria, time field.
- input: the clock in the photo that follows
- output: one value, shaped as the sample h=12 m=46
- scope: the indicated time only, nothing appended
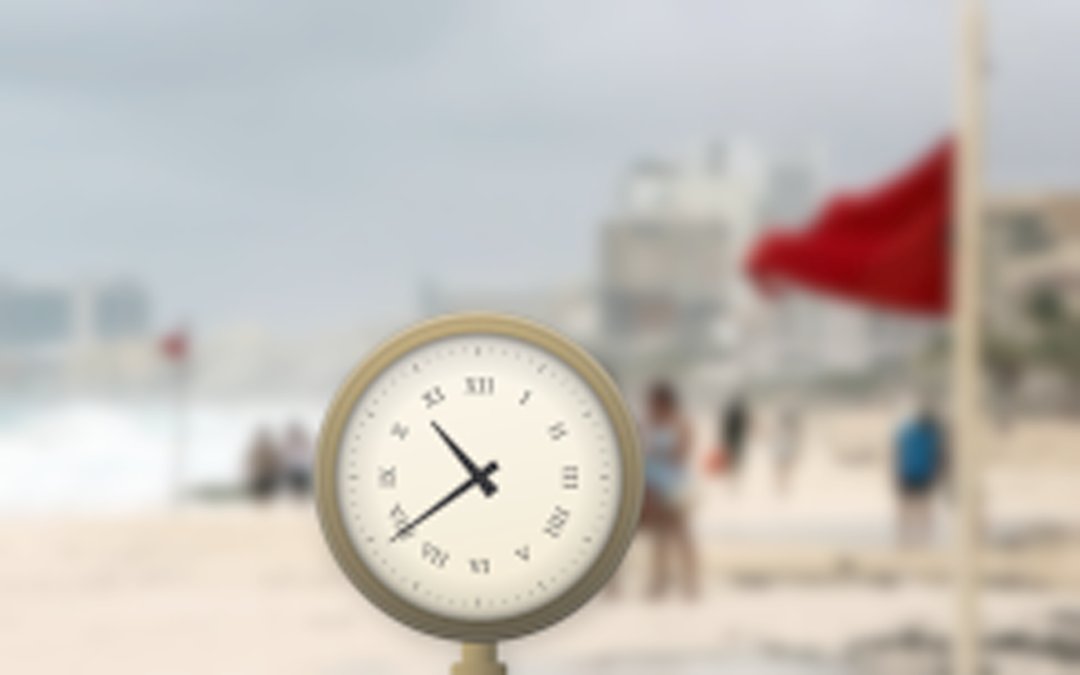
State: h=10 m=39
